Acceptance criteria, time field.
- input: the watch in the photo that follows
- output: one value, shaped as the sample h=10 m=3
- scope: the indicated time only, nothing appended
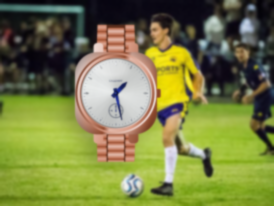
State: h=1 m=28
